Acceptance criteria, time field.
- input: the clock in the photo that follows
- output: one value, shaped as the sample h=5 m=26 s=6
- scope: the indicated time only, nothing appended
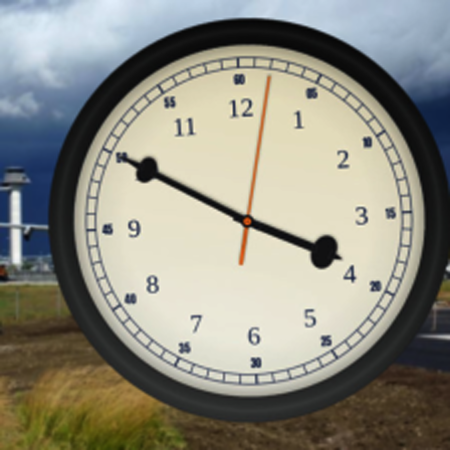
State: h=3 m=50 s=2
